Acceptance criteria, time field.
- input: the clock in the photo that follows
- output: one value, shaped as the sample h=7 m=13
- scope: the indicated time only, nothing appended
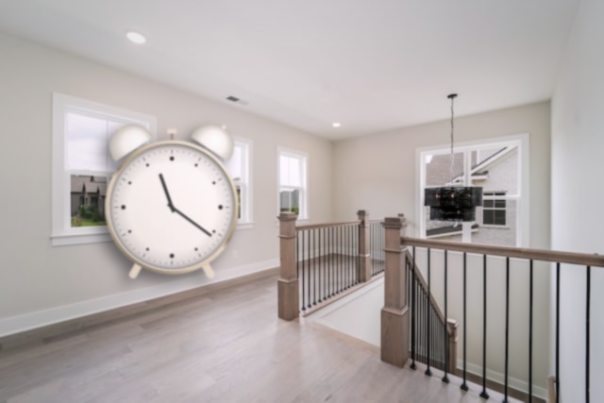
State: h=11 m=21
